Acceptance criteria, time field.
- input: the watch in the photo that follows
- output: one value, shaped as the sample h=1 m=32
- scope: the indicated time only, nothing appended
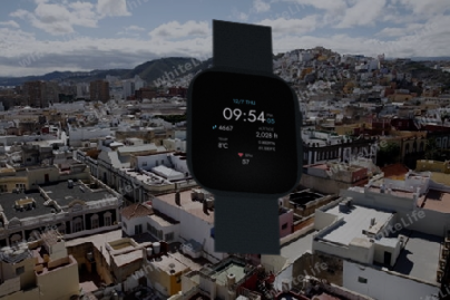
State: h=9 m=54
